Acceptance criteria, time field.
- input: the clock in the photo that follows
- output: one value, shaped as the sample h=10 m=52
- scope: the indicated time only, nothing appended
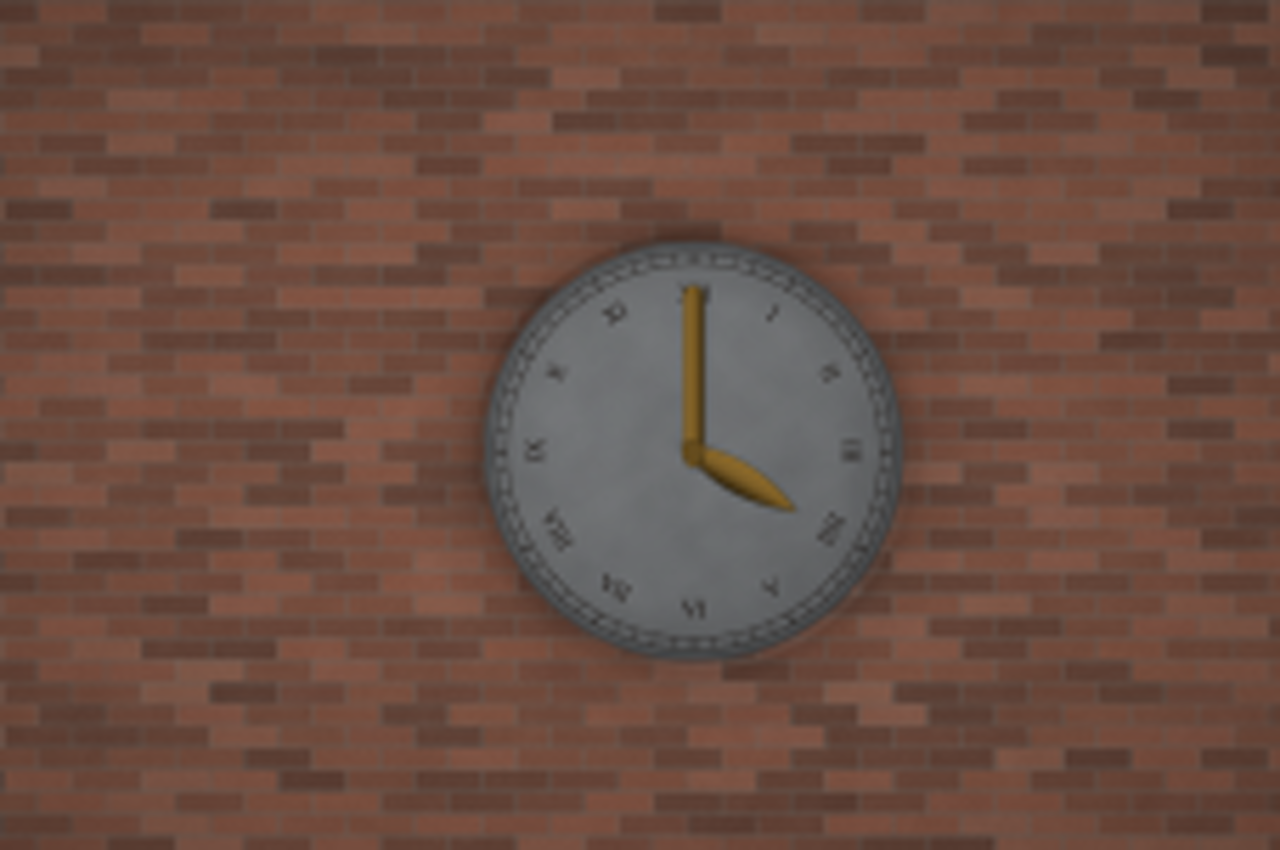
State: h=4 m=0
